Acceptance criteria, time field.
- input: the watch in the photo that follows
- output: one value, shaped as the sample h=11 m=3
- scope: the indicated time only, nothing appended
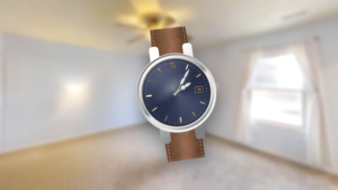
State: h=2 m=6
